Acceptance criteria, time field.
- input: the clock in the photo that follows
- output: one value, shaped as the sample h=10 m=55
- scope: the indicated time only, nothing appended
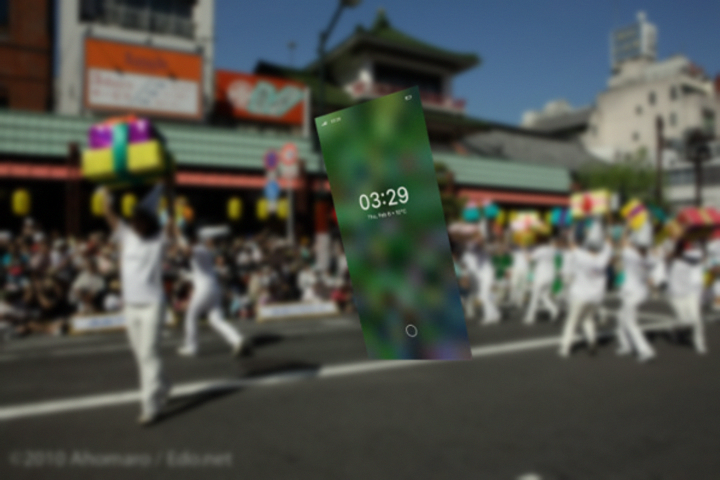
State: h=3 m=29
